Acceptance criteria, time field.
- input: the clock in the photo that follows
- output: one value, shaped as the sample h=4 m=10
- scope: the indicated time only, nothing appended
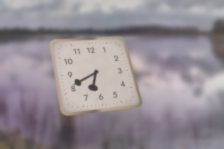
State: h=6 m=41
